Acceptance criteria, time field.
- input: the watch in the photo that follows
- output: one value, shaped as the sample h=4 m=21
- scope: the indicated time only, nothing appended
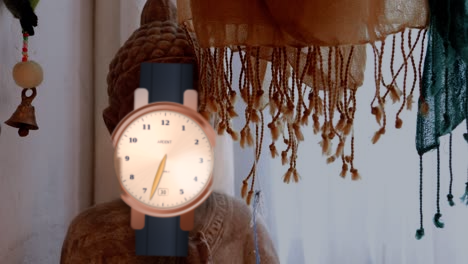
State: h=6 m=33
